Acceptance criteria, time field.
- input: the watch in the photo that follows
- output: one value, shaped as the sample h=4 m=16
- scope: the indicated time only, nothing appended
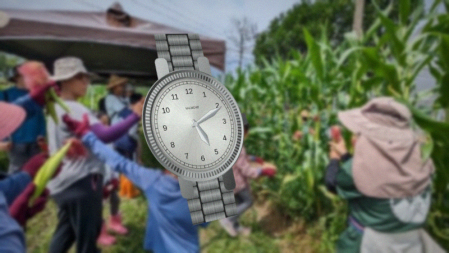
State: h=5 m=11
